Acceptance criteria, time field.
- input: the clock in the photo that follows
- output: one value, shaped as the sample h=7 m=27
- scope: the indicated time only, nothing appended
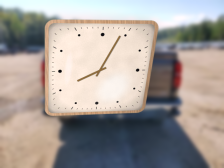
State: h=8 m=4
